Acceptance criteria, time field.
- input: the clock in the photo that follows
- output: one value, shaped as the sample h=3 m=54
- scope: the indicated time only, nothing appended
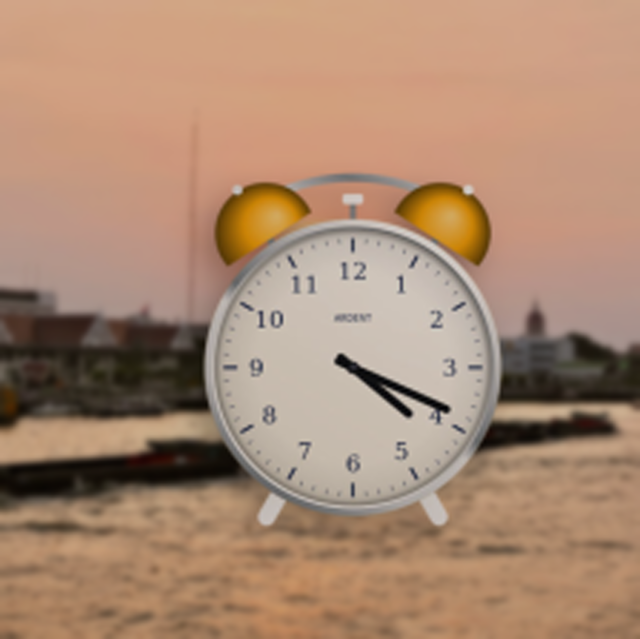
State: h=4 m=19
